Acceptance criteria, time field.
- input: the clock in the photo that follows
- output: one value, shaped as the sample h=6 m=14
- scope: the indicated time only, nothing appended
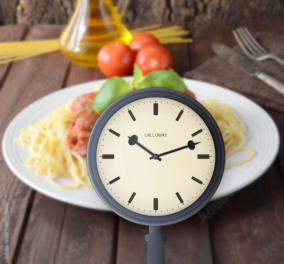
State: h=10 m=12
